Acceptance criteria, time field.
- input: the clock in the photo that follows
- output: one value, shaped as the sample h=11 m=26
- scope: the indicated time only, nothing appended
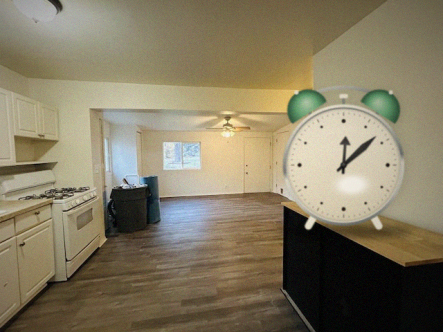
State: h=12 m=8
